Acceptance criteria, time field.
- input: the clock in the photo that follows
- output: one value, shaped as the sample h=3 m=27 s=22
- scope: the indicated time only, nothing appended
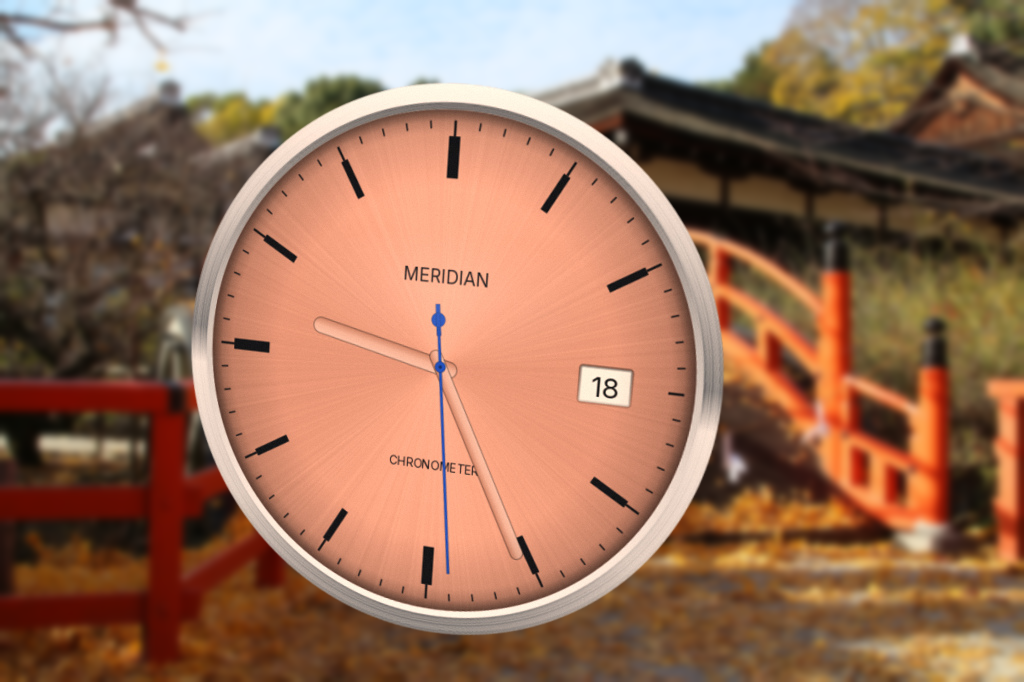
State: h=9 m=25 s=29
